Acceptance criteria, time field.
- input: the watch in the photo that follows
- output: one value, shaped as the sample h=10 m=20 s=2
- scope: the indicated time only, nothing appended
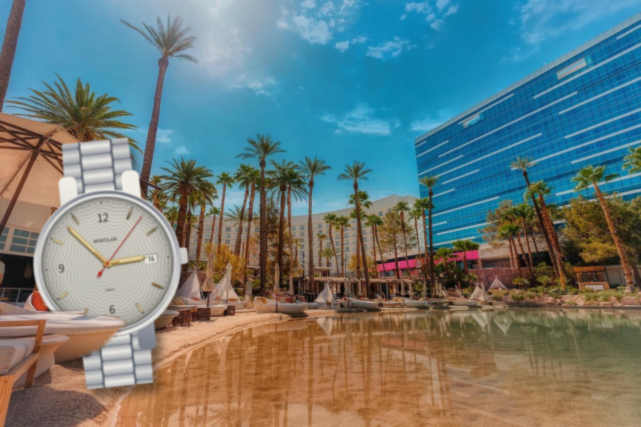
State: h=2 m=53 s=7
